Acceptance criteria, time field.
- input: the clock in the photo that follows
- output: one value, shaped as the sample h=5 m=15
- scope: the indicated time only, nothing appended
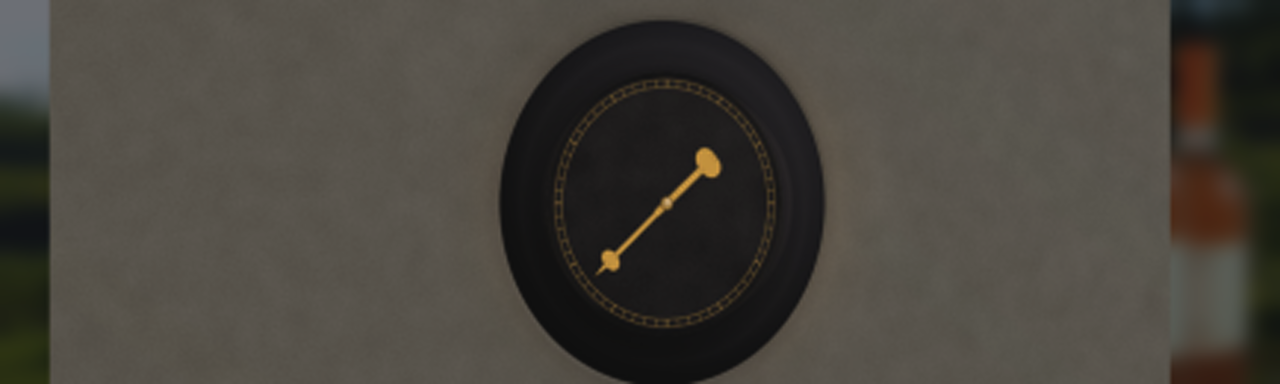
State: h=1 m=38
